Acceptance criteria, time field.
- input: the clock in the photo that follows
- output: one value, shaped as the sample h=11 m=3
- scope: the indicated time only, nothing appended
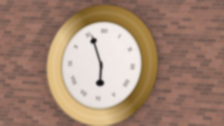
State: h=5 m=56
